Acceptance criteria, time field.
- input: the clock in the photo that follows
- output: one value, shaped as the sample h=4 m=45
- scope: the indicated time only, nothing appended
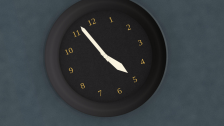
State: h=4 m=57
